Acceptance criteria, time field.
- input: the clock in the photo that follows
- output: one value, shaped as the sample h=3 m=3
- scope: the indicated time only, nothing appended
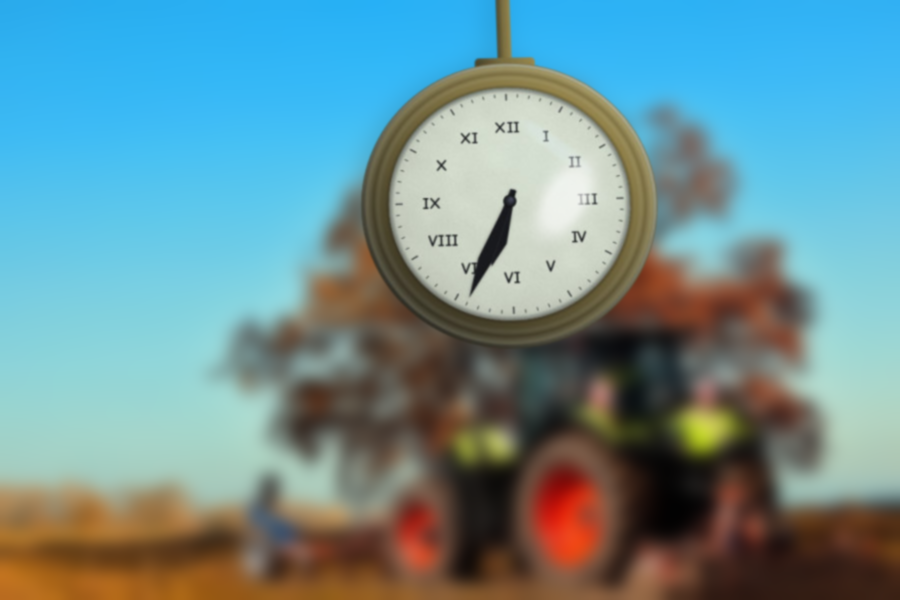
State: h=6 m=34
